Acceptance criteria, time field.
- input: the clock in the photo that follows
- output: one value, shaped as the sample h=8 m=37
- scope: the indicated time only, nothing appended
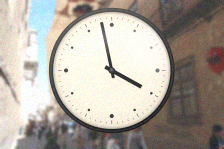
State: h=3 m=58
